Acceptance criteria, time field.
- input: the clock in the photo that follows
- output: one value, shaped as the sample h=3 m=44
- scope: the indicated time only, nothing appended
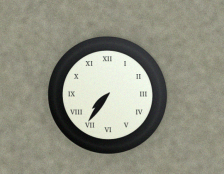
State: h=7 m=36
